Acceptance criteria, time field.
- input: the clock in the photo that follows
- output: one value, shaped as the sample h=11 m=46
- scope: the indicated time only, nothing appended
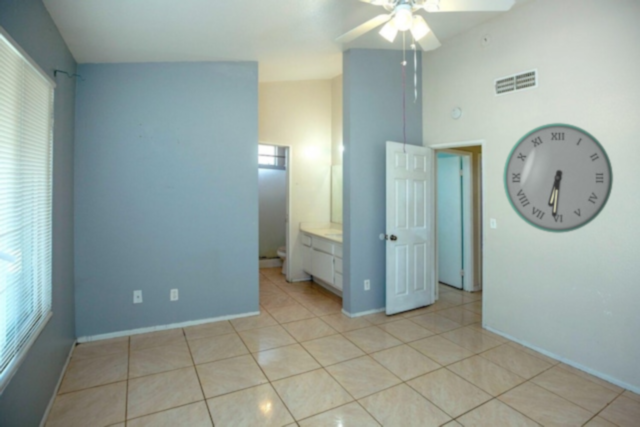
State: h=6 m=31
